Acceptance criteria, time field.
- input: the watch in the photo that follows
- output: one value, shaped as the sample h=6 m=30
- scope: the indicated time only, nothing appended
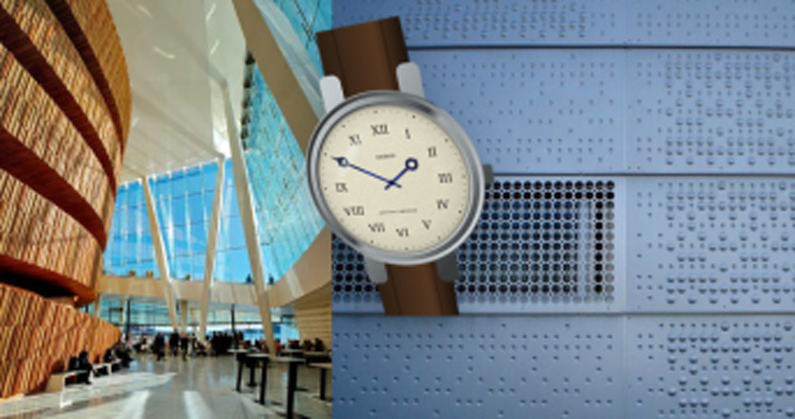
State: h=1 m=50
